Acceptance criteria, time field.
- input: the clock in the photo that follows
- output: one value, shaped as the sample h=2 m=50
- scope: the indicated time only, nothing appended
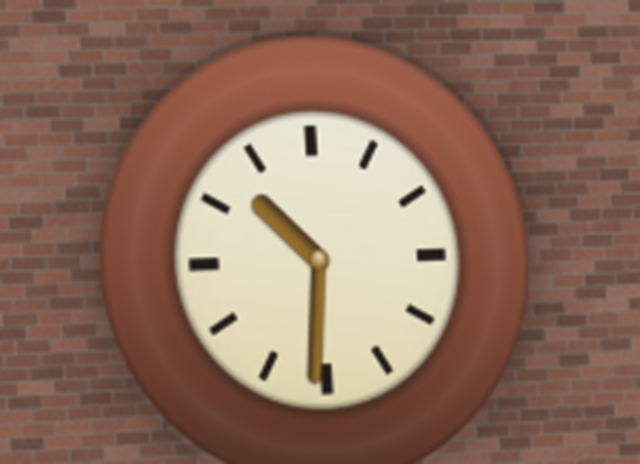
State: h=10 m=31
